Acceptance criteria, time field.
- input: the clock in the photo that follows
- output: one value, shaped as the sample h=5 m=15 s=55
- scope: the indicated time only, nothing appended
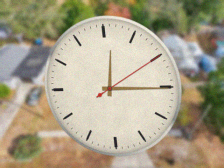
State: h=12 m=15 s=10
